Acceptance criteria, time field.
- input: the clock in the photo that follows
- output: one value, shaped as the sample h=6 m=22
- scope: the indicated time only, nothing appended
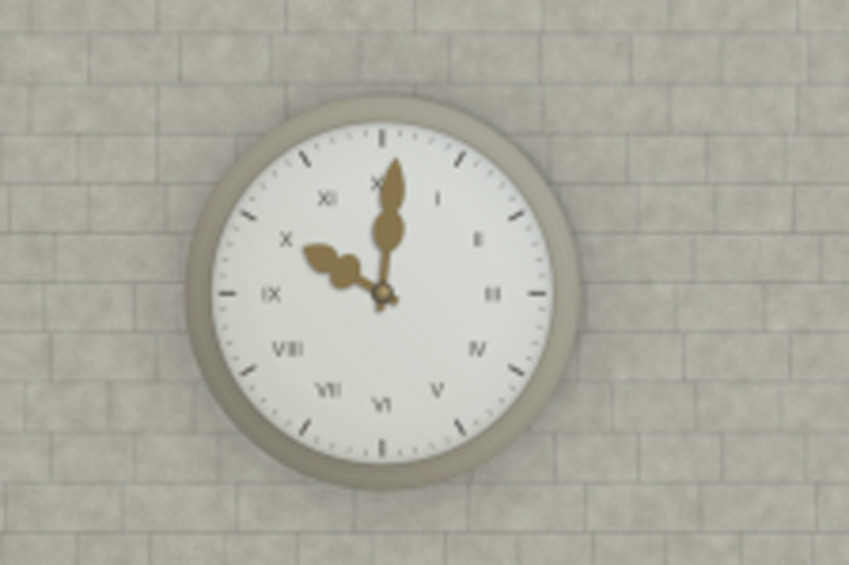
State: h=10 m=1
